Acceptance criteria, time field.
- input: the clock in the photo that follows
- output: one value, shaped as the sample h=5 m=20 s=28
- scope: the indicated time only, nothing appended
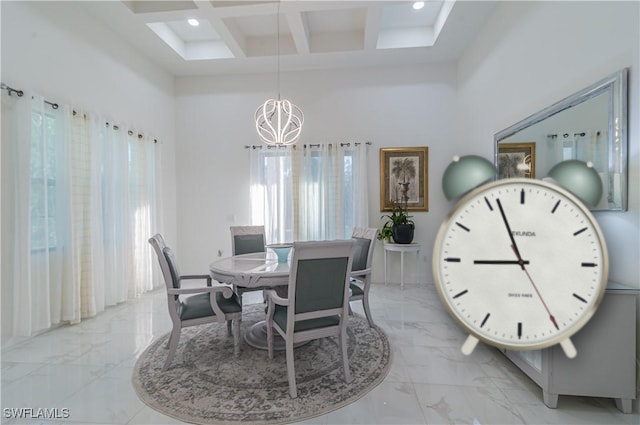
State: h=8 m=56 s=25
